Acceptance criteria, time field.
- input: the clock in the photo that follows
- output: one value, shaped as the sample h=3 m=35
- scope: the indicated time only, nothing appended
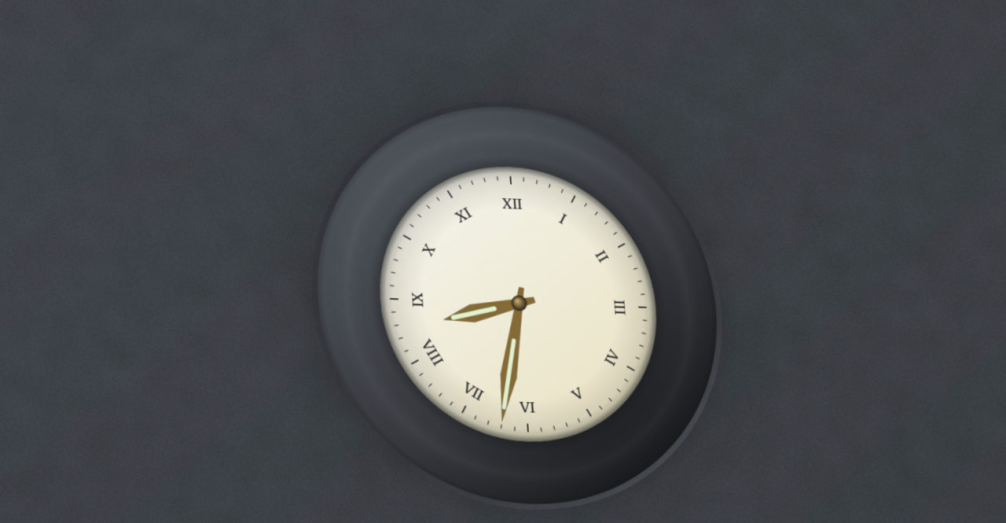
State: h=8 m=32
